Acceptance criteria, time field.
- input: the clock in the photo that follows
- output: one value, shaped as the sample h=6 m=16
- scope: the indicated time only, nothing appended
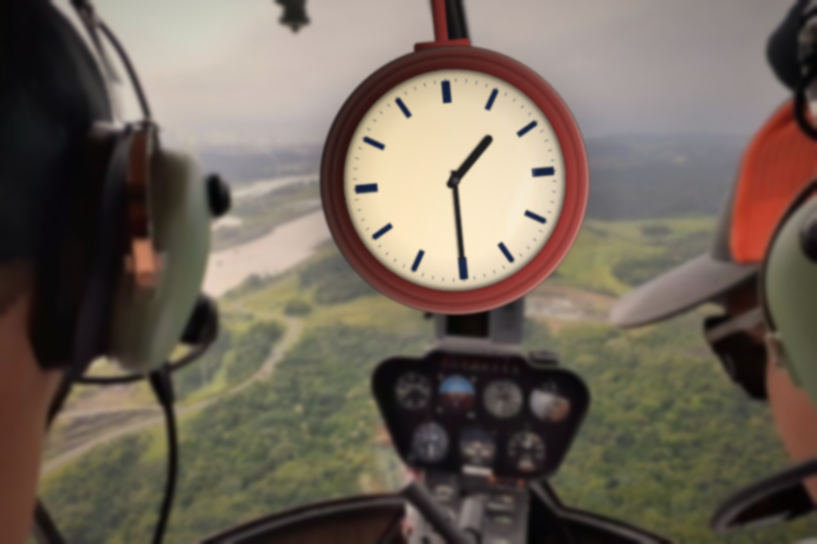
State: h=1 m=30
